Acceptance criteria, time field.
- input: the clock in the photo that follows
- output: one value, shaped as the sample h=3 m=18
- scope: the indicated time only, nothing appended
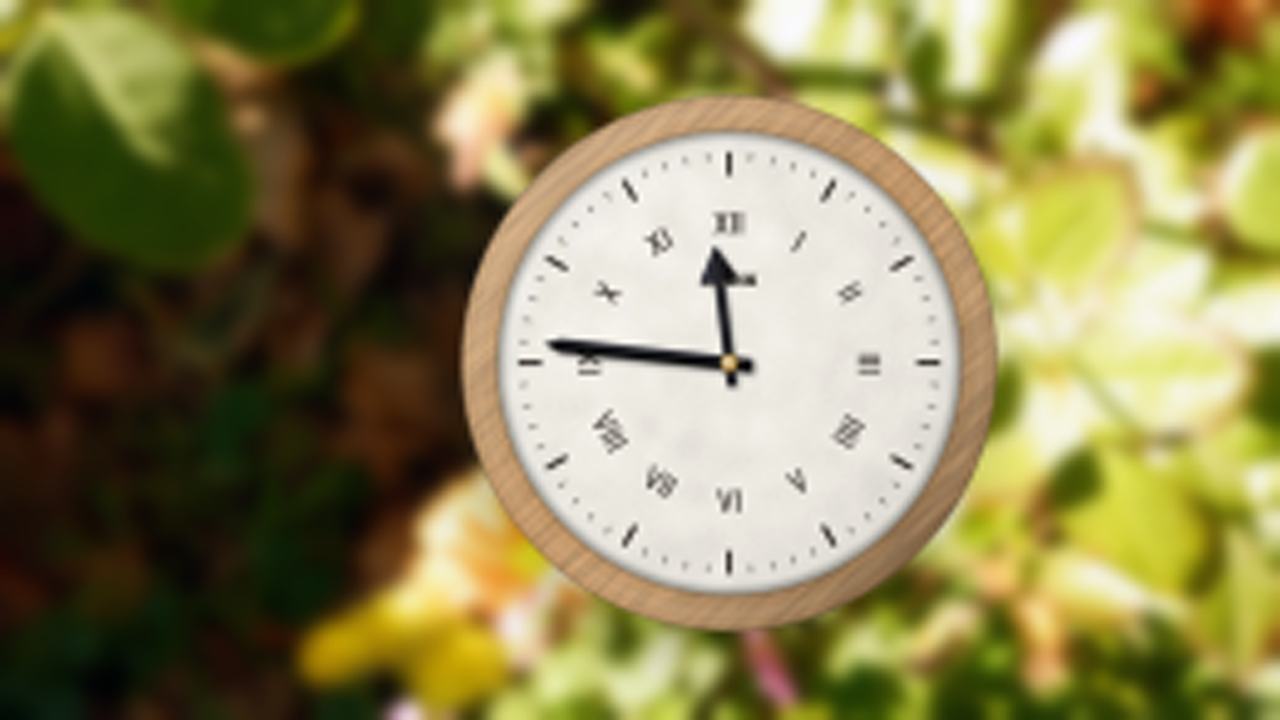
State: h=11 m=46
